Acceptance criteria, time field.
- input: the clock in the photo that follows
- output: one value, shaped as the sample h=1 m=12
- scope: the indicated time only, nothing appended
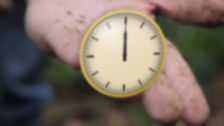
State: h=12 m=0
